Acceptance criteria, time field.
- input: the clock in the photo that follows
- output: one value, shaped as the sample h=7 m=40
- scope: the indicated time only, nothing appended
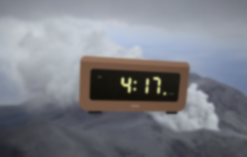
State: h=4 m=17
